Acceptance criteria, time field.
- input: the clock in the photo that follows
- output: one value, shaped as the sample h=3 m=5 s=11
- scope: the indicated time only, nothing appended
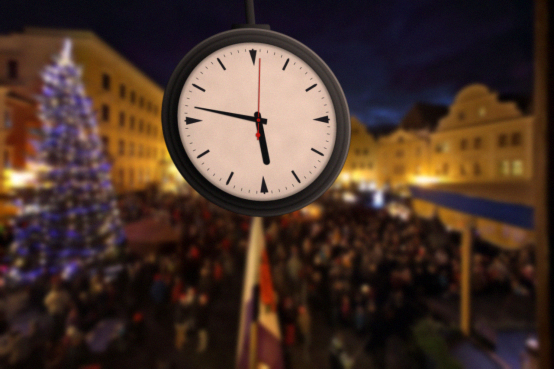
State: h=5 m=47 s=1
